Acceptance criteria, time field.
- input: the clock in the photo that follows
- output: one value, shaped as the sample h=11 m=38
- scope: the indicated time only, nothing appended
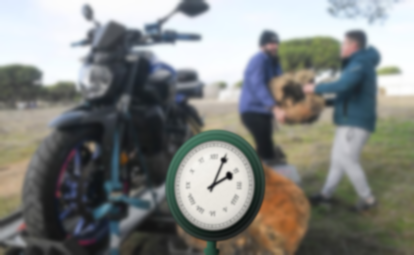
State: h=2 m=4
